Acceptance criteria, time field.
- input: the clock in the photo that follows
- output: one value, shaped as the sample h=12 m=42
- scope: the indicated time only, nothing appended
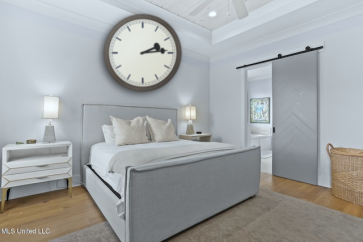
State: h=2 m=14
